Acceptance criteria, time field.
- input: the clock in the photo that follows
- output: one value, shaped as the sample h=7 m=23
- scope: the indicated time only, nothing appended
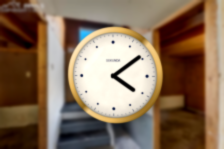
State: h=4 m=9
